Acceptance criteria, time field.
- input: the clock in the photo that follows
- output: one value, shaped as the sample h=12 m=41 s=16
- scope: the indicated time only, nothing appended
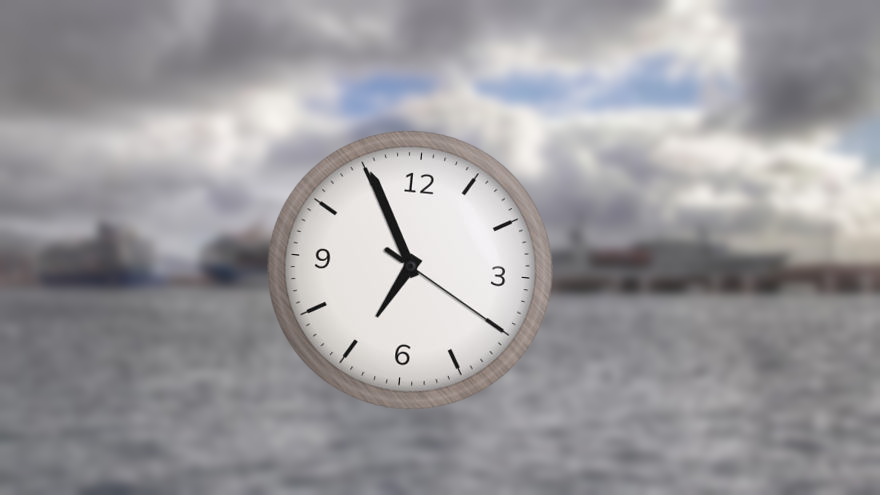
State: h=6 m=55 s=20
